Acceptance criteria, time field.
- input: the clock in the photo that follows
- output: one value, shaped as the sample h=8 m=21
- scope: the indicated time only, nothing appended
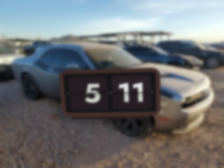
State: h=5 m=11
